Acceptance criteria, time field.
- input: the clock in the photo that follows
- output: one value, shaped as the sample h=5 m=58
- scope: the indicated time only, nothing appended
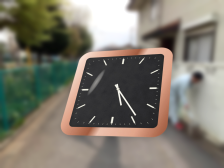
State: h=5 m=24
